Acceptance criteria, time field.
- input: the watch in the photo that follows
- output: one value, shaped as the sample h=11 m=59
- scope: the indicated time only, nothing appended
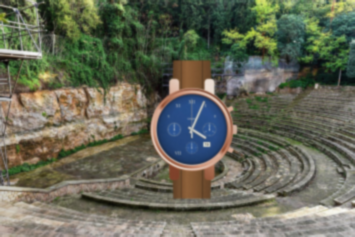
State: h=4 m=4
